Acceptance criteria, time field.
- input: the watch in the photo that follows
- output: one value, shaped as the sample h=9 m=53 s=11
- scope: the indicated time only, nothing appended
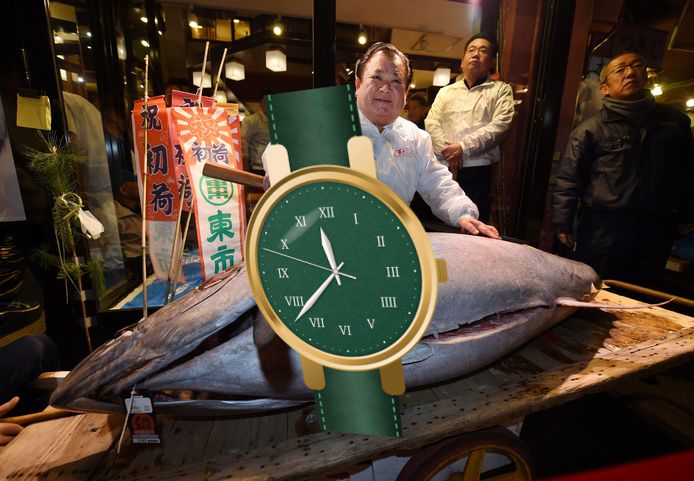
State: h=11 m=37 s=48
